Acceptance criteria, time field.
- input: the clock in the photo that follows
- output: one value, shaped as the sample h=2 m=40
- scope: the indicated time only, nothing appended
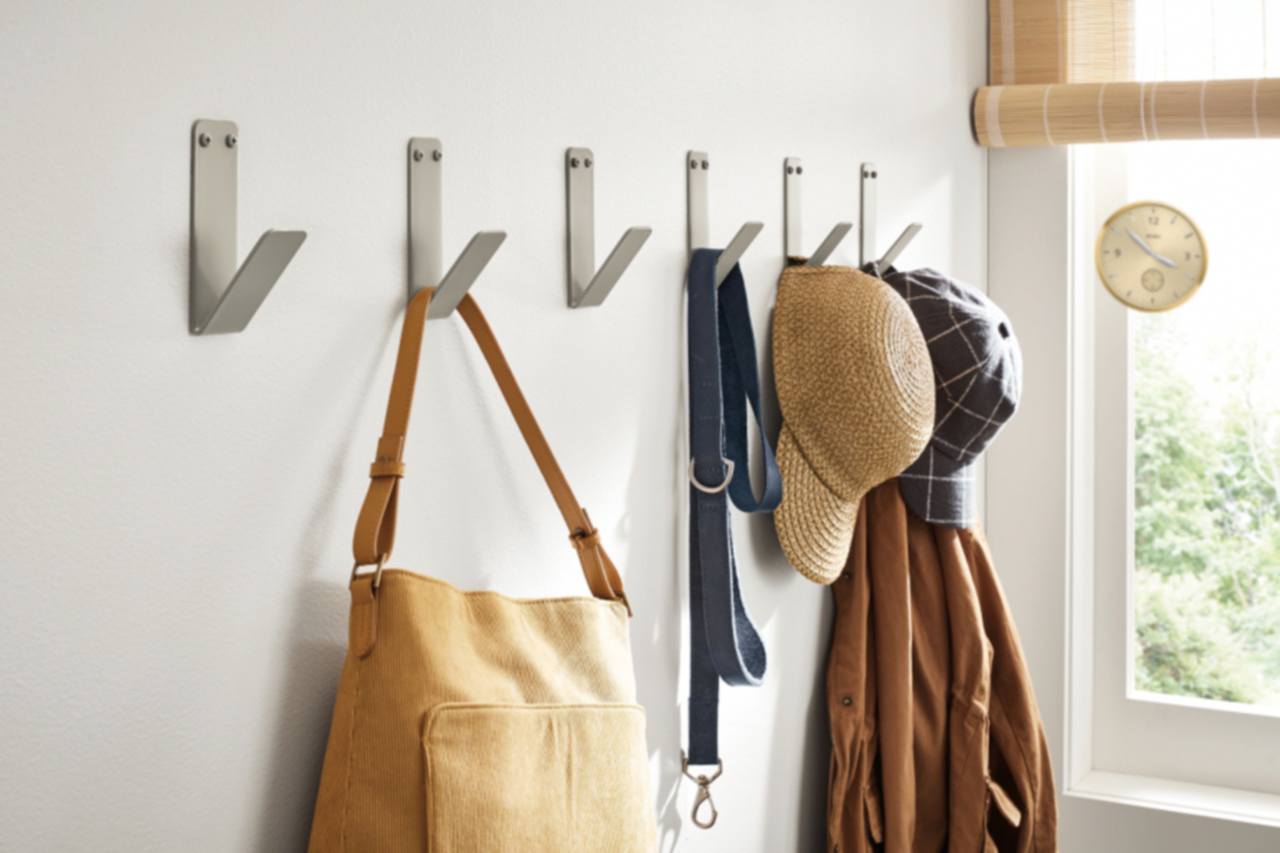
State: h=3 m=52
